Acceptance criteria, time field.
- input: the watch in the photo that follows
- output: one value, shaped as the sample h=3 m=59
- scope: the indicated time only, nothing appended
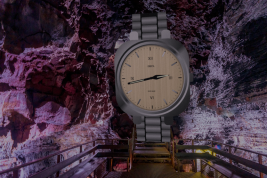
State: h=2 m=43
